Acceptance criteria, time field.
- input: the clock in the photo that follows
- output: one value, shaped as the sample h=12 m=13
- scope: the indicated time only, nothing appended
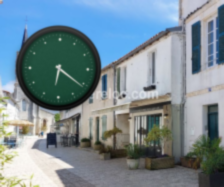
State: h=6 m=21
